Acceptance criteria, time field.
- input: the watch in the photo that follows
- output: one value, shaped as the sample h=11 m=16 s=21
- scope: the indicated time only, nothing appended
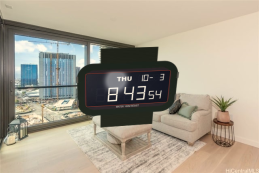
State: h=8 m=43 s=54
